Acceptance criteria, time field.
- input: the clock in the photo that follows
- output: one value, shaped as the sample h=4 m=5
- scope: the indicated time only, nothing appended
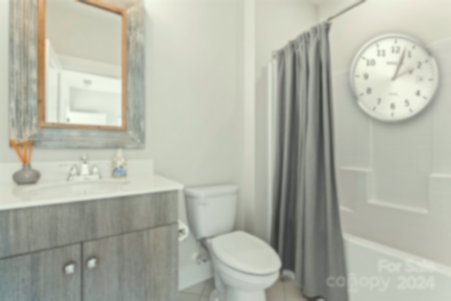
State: h=2 m=3
